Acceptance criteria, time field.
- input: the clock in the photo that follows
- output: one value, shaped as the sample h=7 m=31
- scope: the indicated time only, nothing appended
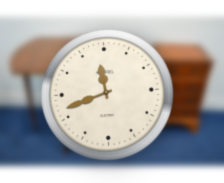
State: h=11 m=42
